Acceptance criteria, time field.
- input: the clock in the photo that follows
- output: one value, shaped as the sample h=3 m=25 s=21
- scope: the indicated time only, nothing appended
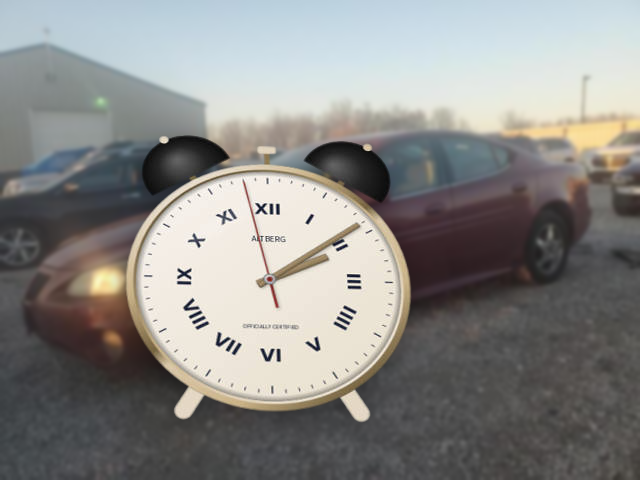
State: h=2 m=8 s=58
